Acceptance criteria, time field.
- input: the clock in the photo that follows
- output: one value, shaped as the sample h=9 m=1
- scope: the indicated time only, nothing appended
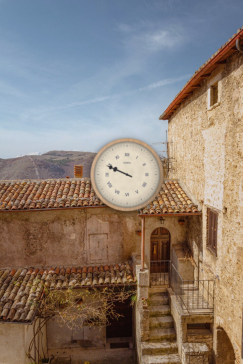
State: h=9 m=49
